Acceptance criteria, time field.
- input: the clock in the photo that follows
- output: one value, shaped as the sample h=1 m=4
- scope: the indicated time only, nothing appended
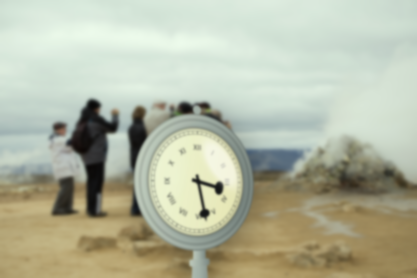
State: h=3 m=28
